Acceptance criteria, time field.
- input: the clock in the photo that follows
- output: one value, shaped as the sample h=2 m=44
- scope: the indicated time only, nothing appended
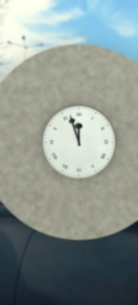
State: h=11 m=57
